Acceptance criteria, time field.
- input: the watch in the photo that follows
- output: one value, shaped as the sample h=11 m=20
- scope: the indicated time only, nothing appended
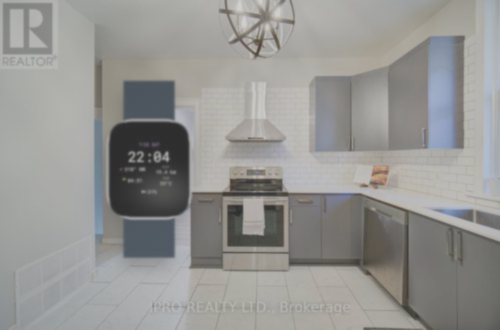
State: h=22 m=4
